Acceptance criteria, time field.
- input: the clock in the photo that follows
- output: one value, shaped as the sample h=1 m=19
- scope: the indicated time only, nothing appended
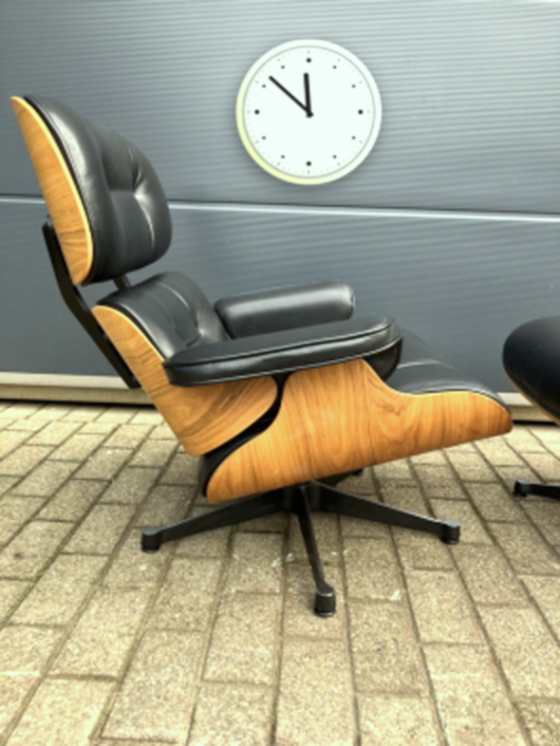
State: h=11 m=52
